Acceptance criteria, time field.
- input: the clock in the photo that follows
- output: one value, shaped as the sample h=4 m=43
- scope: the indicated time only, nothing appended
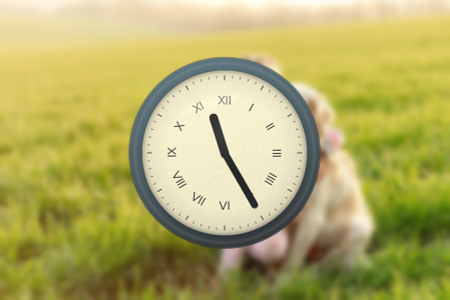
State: h=11 m=25
